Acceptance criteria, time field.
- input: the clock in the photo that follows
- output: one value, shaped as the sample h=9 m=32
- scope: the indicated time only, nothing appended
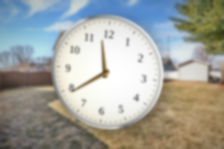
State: h=11 m=39
